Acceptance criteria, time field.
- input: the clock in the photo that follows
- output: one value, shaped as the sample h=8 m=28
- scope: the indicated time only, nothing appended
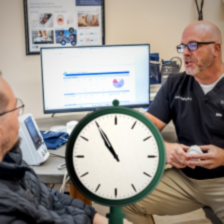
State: h=10 m=55
